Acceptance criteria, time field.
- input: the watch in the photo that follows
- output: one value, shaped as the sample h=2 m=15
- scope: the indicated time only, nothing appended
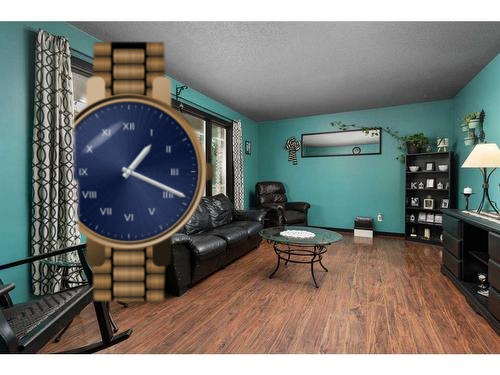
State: h=1 m=19
